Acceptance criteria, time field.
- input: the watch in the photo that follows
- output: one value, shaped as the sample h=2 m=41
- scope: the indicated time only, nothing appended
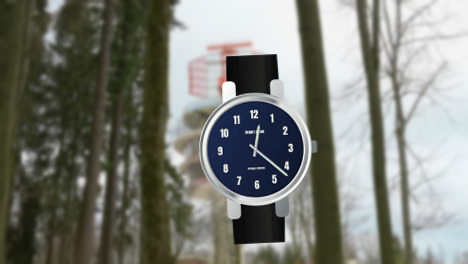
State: h=12 m=22
